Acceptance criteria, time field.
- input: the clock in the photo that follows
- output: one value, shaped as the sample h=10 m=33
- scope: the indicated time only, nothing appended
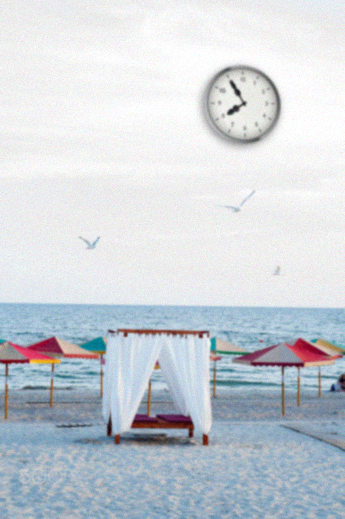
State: h=7 m=55
